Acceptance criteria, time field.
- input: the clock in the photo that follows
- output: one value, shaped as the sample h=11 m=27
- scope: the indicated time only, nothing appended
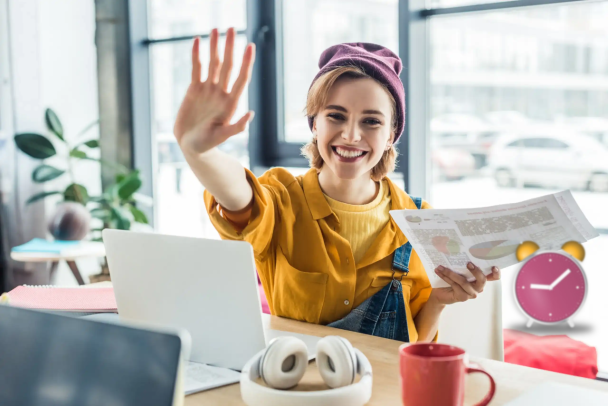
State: h=9 m=8
